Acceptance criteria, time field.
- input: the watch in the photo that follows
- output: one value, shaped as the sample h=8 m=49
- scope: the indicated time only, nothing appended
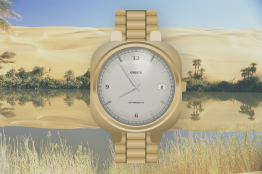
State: h=7 m=54
